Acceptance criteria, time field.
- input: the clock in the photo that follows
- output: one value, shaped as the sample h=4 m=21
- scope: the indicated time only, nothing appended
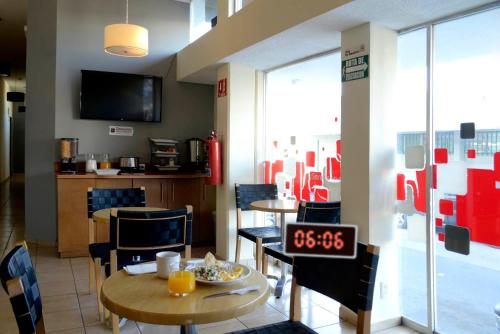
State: h=6 m=6
